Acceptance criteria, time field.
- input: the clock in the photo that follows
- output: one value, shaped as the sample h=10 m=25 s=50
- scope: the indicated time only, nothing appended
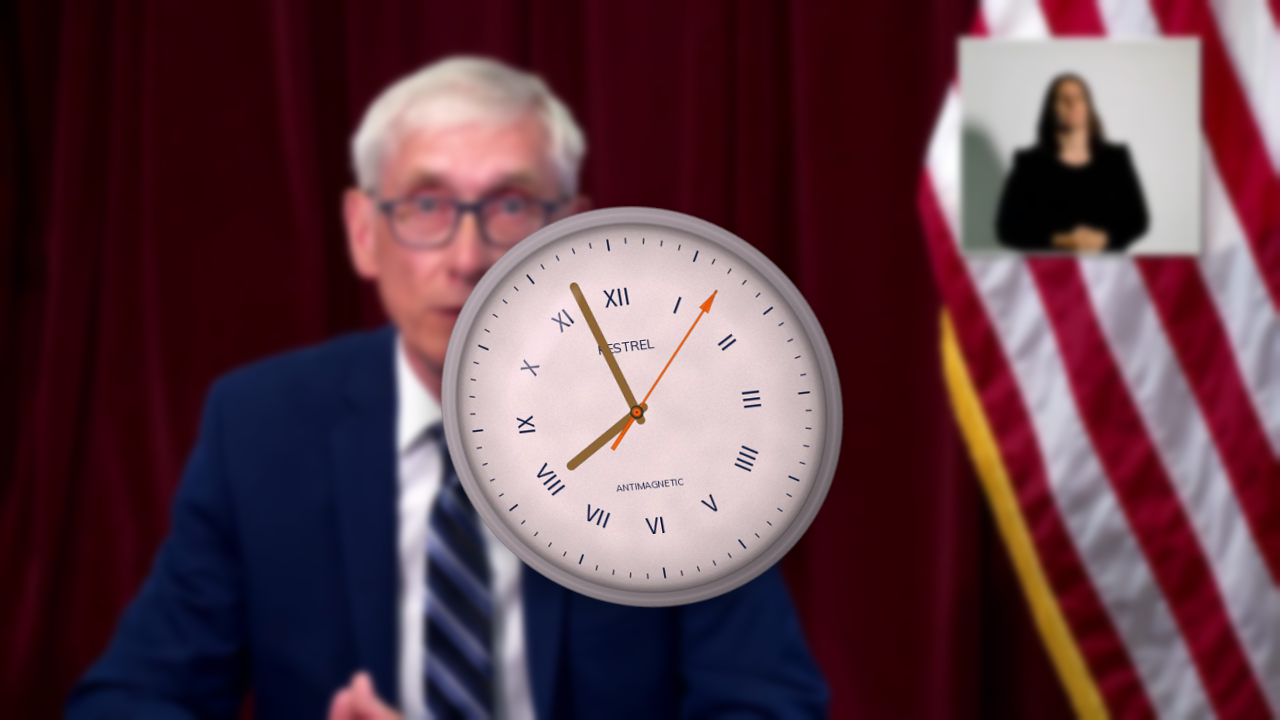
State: h=7 m=57 s=7
